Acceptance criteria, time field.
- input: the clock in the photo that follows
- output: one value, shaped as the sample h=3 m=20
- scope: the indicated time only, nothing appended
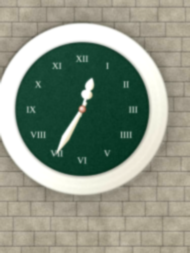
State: h=12 m=35
